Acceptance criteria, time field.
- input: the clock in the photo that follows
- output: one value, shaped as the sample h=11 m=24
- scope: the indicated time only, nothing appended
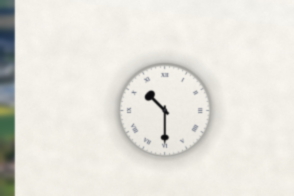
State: h=10 m=30
